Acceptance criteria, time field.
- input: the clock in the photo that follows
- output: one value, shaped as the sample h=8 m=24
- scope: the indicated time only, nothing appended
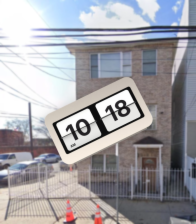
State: h=10 m=18
